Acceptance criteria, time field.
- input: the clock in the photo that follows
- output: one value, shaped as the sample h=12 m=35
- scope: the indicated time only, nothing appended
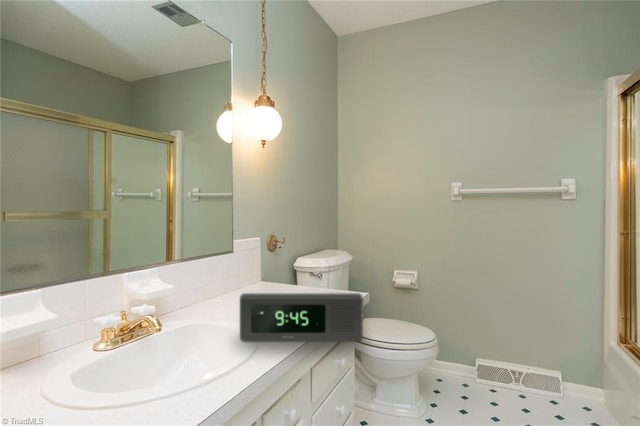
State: h=9 m=45
